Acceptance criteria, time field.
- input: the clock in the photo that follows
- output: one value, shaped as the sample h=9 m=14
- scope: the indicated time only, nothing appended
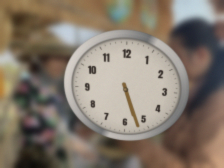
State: h=5 m=27
